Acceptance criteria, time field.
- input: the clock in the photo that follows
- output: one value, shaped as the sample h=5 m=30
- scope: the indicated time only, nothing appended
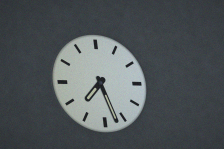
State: h=7 m=27
